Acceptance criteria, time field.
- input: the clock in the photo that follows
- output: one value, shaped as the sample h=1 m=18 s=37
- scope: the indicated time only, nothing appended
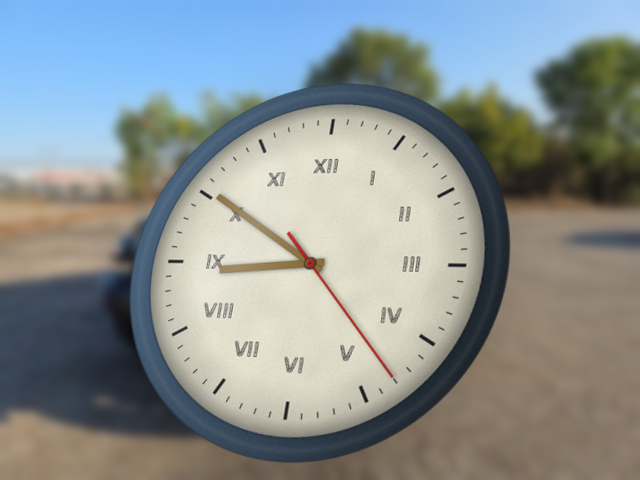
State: h=8 m=50 s=23
